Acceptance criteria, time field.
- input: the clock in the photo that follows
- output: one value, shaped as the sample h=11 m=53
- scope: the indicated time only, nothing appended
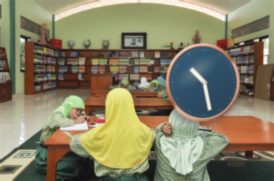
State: h=10 m=28
